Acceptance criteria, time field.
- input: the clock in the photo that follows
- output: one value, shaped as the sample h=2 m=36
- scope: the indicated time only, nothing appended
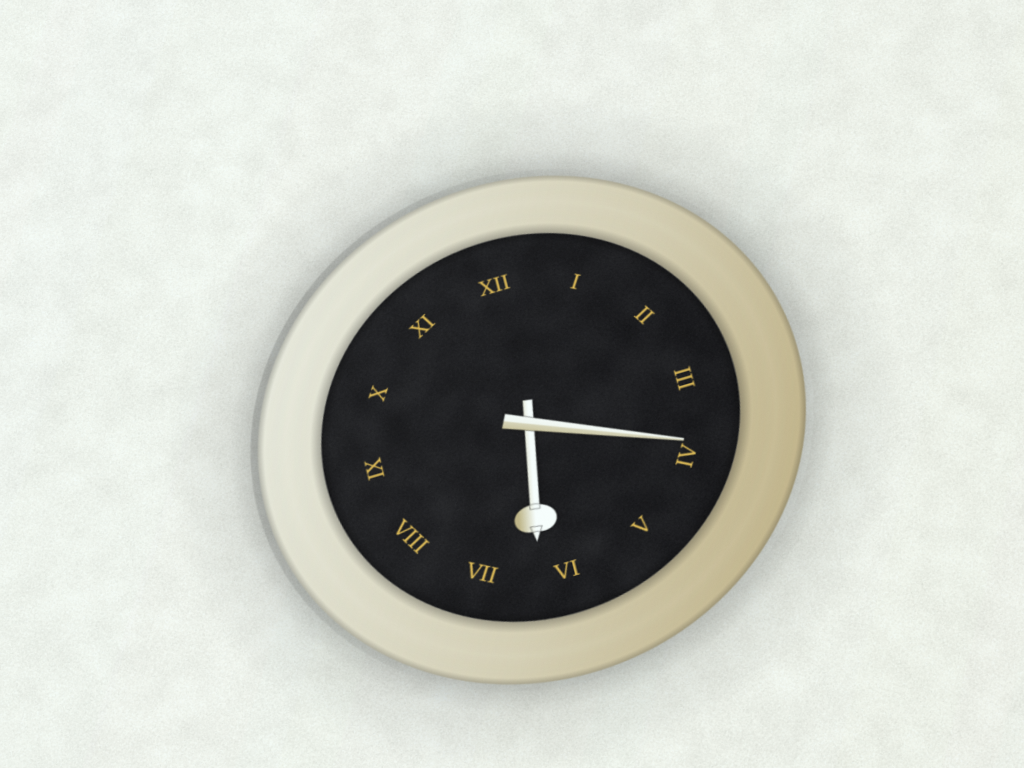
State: h=6 m=19
